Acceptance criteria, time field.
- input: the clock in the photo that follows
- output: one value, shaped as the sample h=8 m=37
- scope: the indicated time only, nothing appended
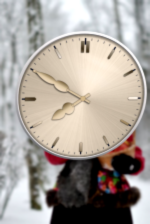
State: h=7 m=50
